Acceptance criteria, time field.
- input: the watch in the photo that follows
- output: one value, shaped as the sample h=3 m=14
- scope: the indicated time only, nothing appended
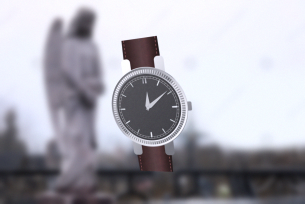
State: h=12 m=9
